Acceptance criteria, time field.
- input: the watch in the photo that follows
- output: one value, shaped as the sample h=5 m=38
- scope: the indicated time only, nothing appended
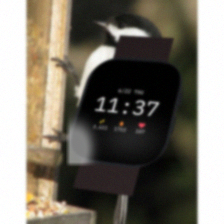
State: h=11 m=37
